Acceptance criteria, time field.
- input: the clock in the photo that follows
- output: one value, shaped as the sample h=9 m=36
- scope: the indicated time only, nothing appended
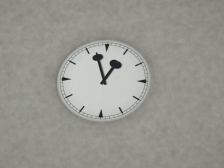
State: h=12 m=57
